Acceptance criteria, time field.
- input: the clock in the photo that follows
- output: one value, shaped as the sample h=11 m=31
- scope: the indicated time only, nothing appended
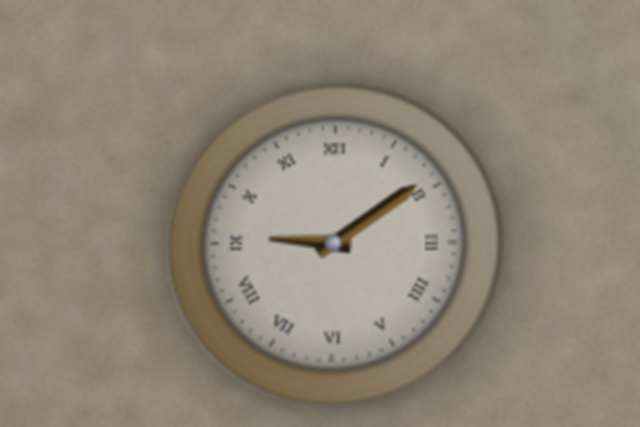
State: h=9 m=9
